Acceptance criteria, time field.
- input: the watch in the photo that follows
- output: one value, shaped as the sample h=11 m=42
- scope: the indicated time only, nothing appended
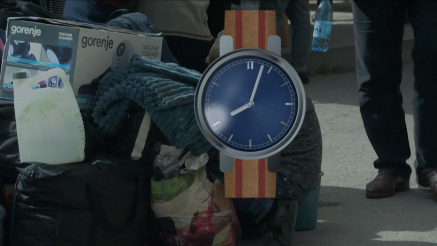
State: h=8 m=3
